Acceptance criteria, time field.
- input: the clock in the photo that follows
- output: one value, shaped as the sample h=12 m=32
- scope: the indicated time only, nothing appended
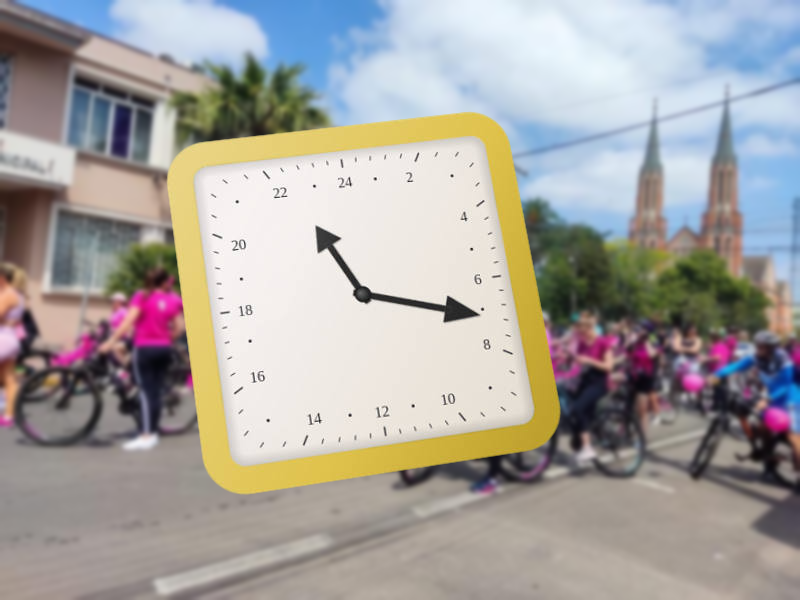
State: h=22 m=18
